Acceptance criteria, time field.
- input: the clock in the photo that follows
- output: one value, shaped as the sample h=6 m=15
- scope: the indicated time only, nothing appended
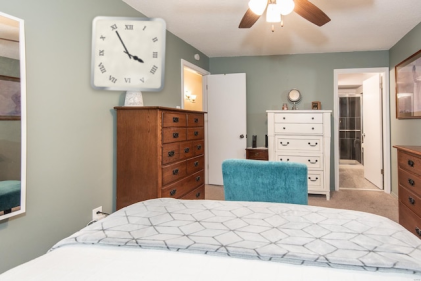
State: h=3 m=55
